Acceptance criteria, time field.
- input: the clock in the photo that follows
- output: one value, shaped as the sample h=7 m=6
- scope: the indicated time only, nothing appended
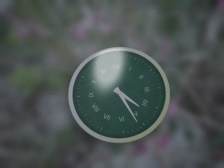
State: h=4 m=26
